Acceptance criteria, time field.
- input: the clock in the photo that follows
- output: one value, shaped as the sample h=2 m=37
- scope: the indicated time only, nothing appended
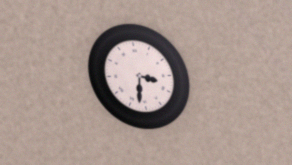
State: h=3 m=32
